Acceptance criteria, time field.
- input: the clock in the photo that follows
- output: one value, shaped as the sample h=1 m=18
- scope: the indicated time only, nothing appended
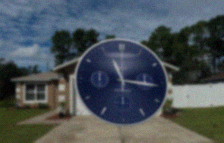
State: h=11 m=16
